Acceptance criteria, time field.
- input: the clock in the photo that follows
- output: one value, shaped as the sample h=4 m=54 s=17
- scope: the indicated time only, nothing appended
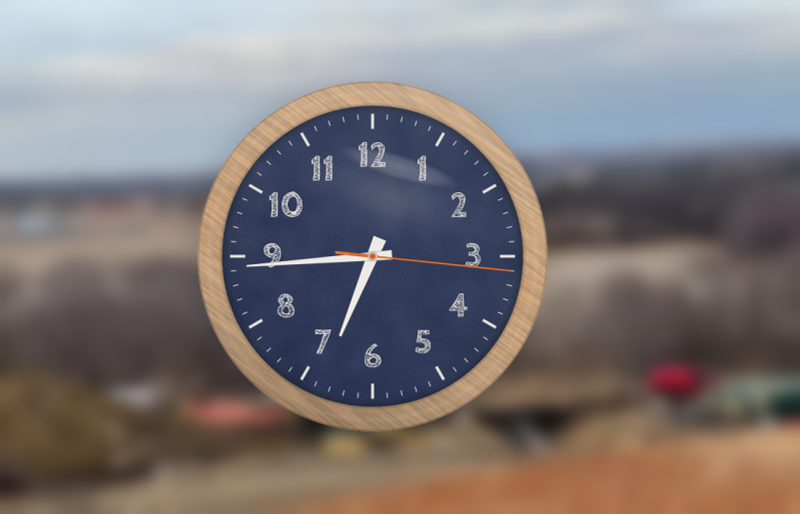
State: h=6 m=44 s=16
